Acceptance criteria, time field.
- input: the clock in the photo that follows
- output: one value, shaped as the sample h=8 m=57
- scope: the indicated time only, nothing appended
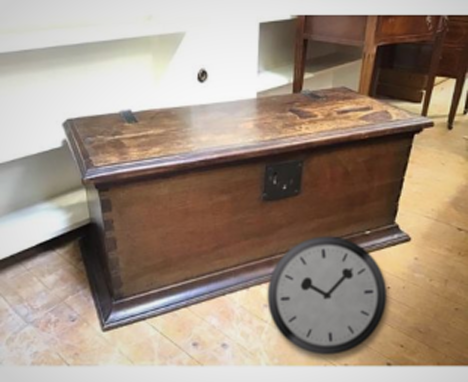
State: h=10 m=8
